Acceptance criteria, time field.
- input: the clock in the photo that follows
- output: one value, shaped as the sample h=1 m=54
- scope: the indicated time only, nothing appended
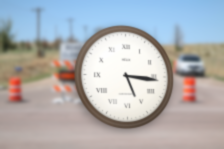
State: h=5 m=16
